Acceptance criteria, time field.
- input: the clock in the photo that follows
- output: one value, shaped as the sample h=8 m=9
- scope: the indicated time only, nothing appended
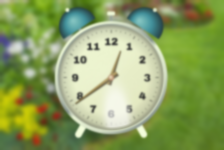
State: h=12 m=39
